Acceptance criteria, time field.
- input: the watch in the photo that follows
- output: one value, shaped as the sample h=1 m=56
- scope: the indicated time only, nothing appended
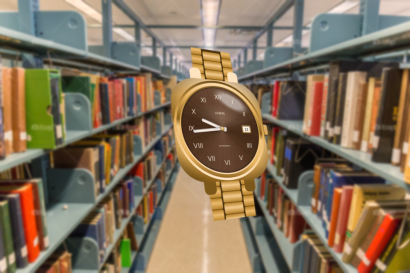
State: h=9 m=44
